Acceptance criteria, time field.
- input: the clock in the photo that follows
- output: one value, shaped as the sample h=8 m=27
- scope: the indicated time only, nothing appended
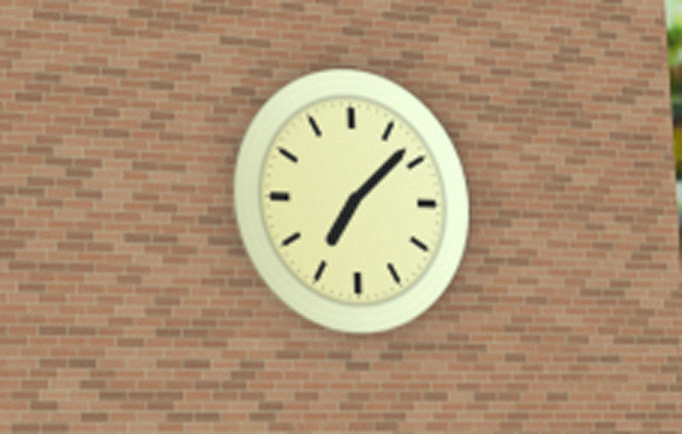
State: h=7 m=8
